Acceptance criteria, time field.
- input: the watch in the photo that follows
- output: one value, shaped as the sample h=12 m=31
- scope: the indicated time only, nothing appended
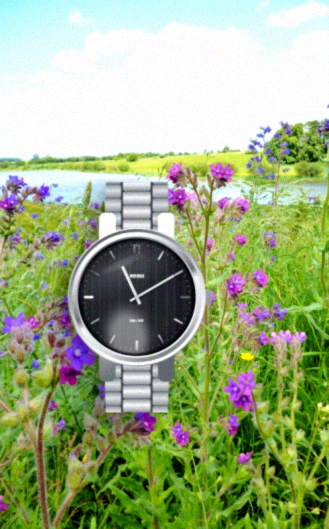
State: h=11 m=10
